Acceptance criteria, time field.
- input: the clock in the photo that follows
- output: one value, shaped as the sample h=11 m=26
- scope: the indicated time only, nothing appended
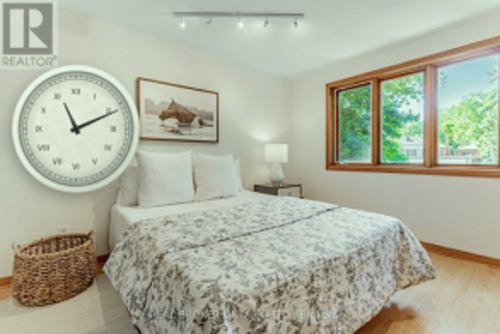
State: h=11 m=11
